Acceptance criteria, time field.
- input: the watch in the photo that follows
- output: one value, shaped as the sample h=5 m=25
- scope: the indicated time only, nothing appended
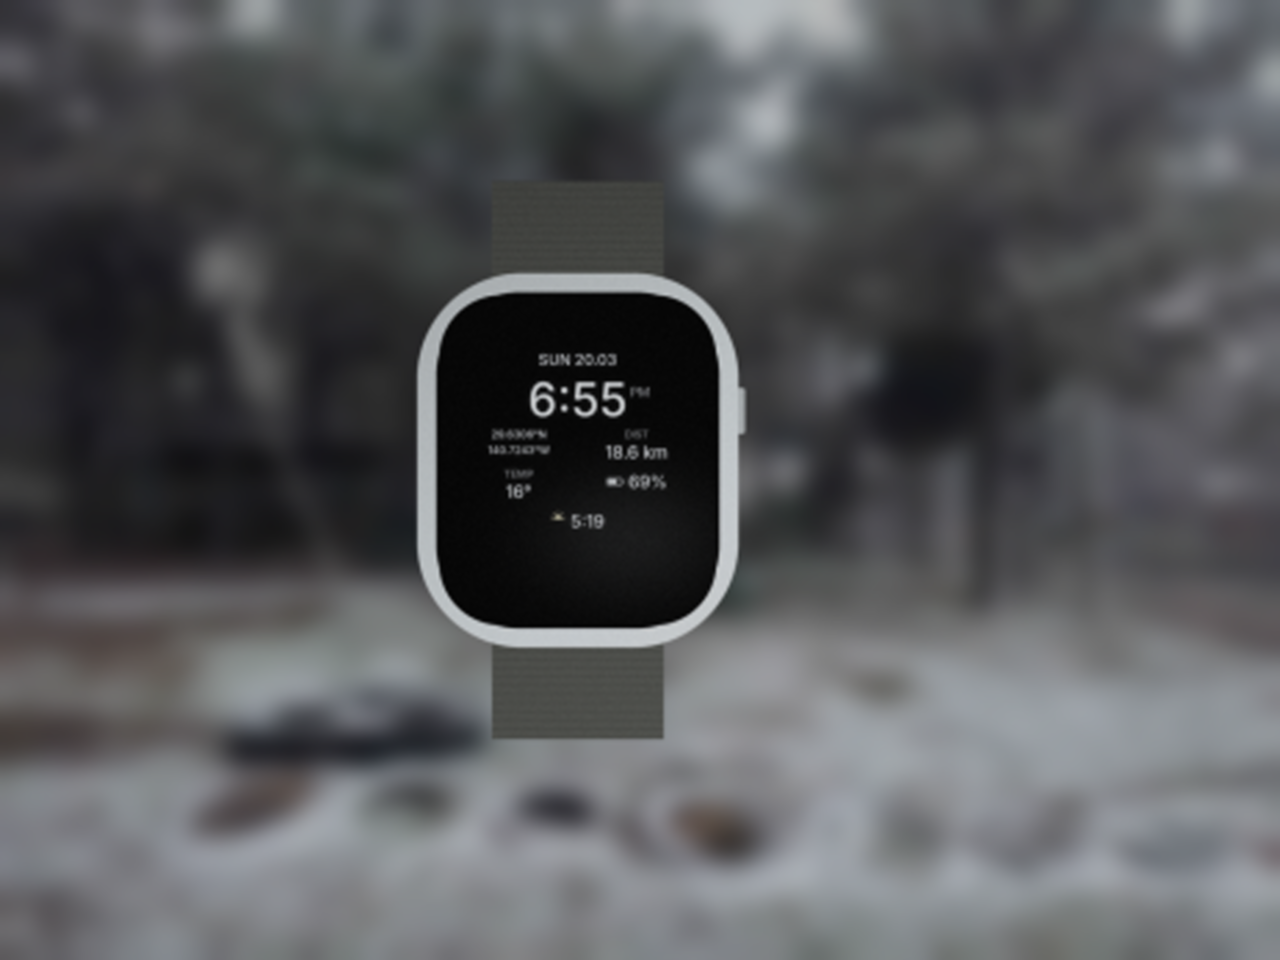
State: h=6 m=55
